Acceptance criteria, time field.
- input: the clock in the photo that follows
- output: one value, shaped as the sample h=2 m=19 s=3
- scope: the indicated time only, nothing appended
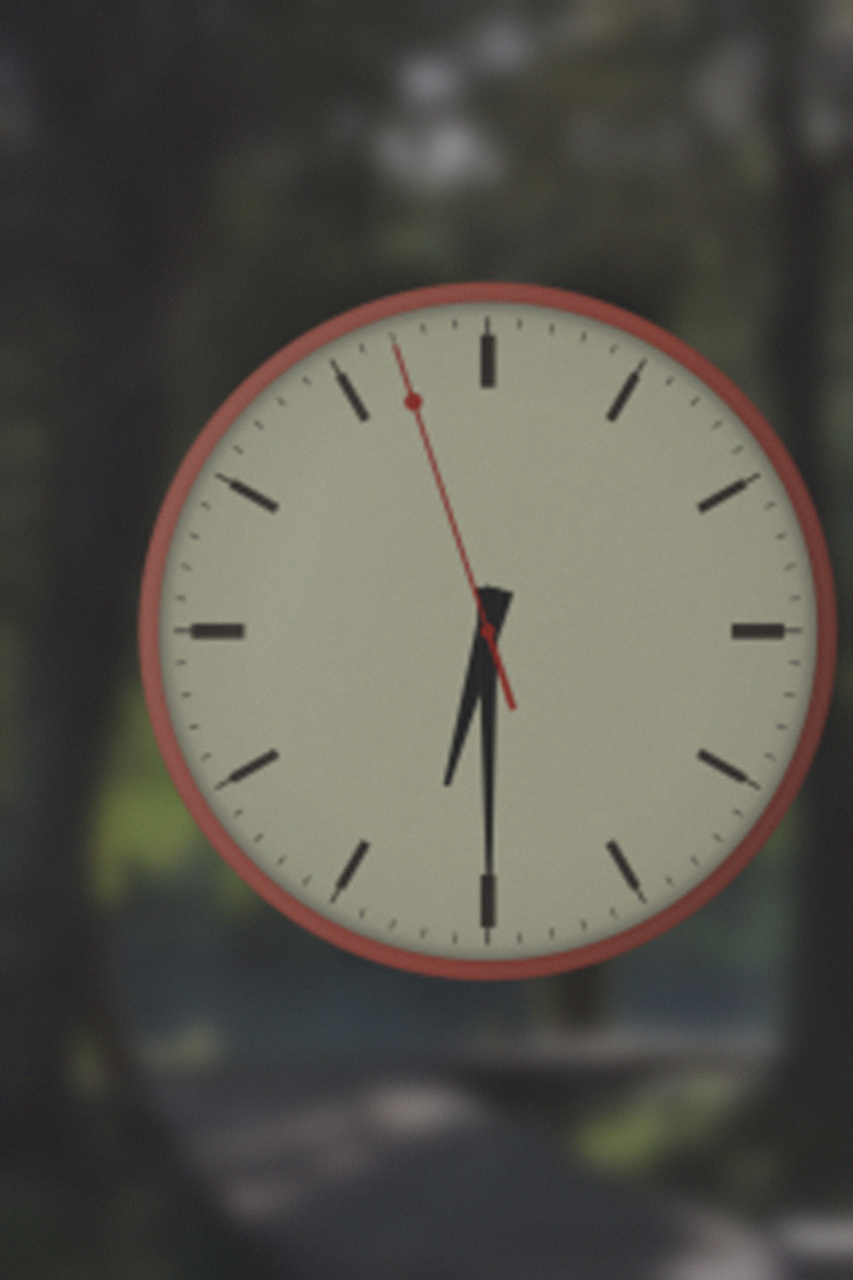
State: h=6 m=29 s=57
